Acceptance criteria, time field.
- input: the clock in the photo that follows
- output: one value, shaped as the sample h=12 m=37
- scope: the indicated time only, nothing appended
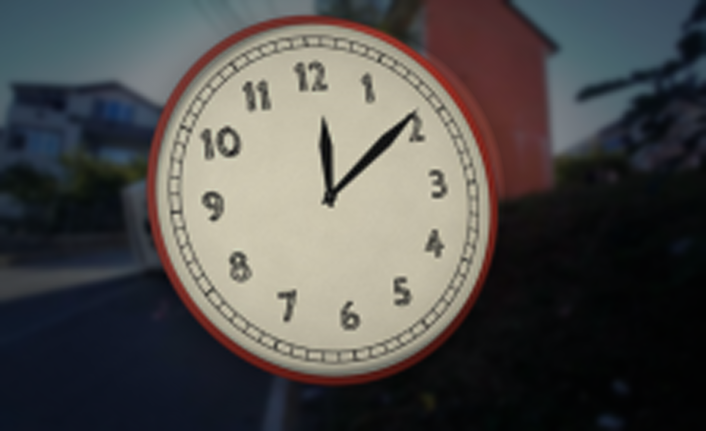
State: h=12 m=9
